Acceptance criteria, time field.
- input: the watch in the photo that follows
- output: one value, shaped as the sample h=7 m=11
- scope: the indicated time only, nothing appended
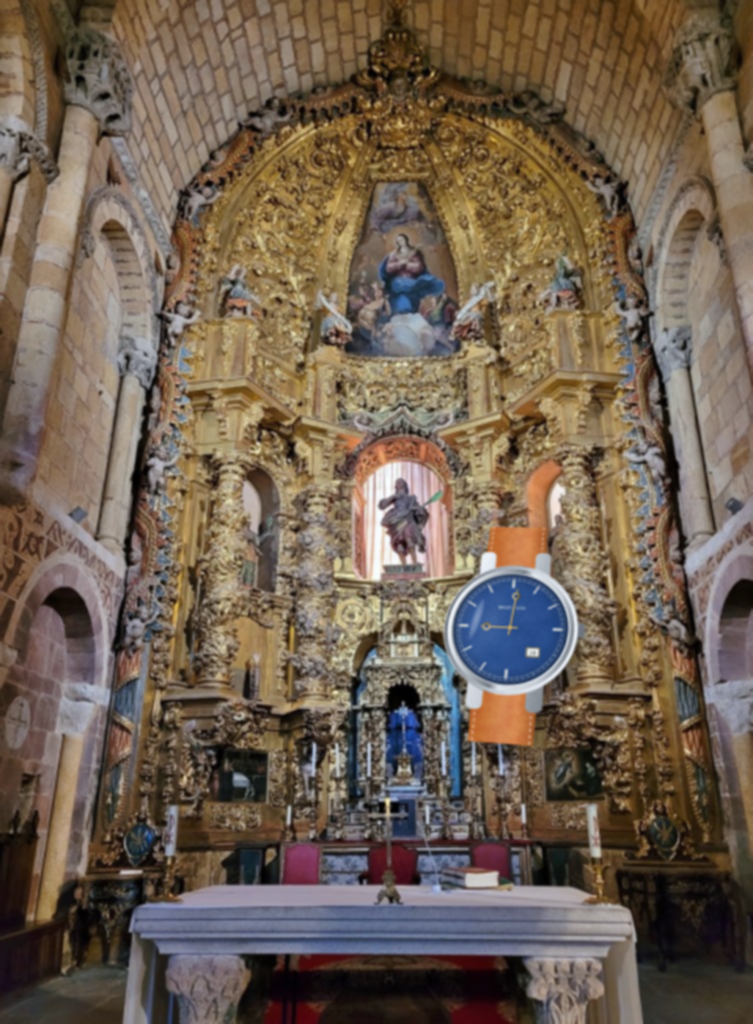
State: h=9 m=1
